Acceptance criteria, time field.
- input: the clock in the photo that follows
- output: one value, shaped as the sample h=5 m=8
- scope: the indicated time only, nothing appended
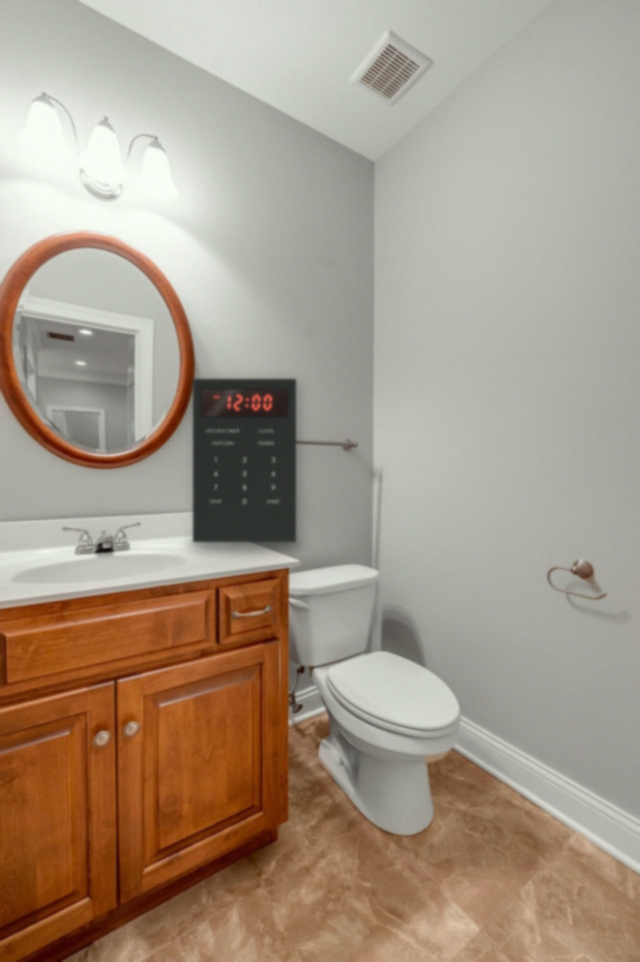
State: h=12 m=0
